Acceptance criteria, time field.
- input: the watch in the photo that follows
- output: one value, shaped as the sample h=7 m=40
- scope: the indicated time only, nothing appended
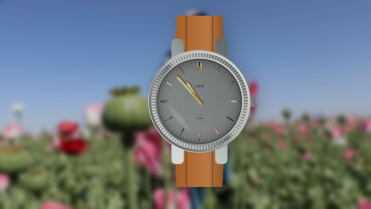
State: h=10 m=53
